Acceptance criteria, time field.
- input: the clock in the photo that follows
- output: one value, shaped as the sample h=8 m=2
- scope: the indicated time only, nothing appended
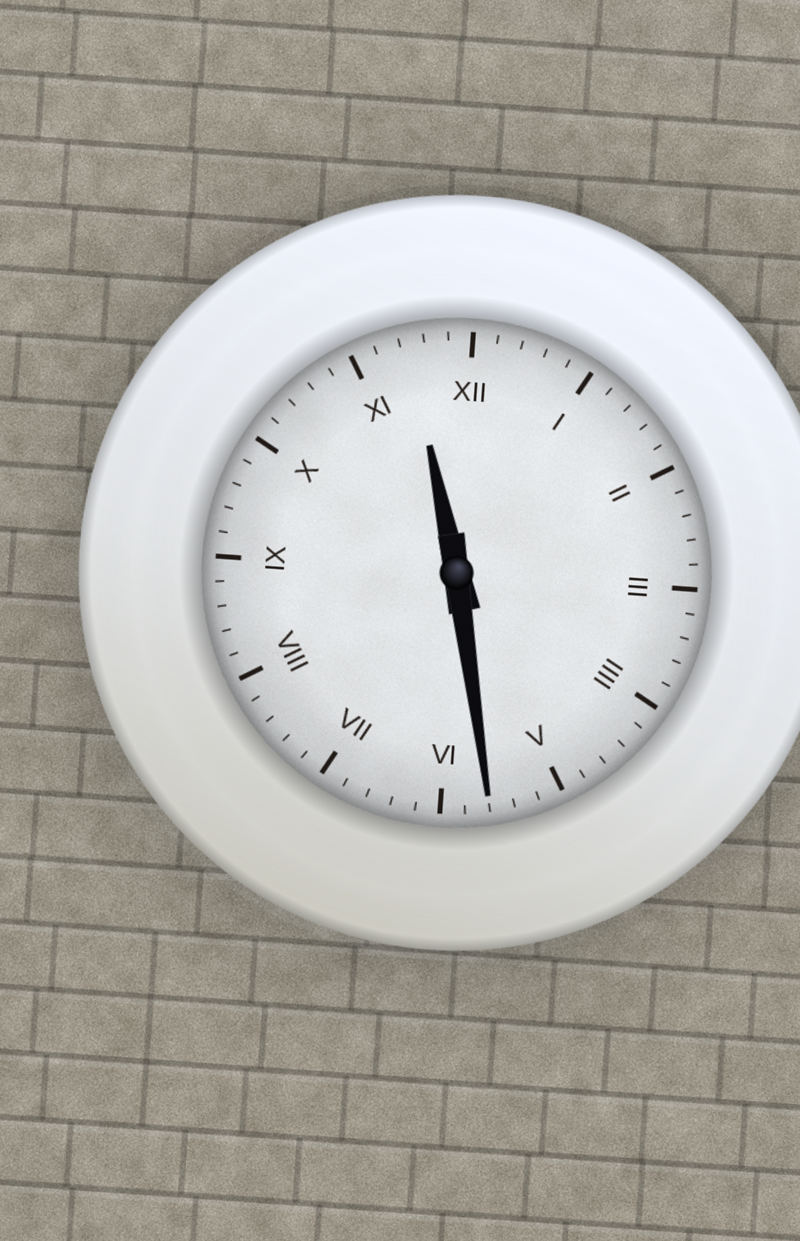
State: h=11 m=28
